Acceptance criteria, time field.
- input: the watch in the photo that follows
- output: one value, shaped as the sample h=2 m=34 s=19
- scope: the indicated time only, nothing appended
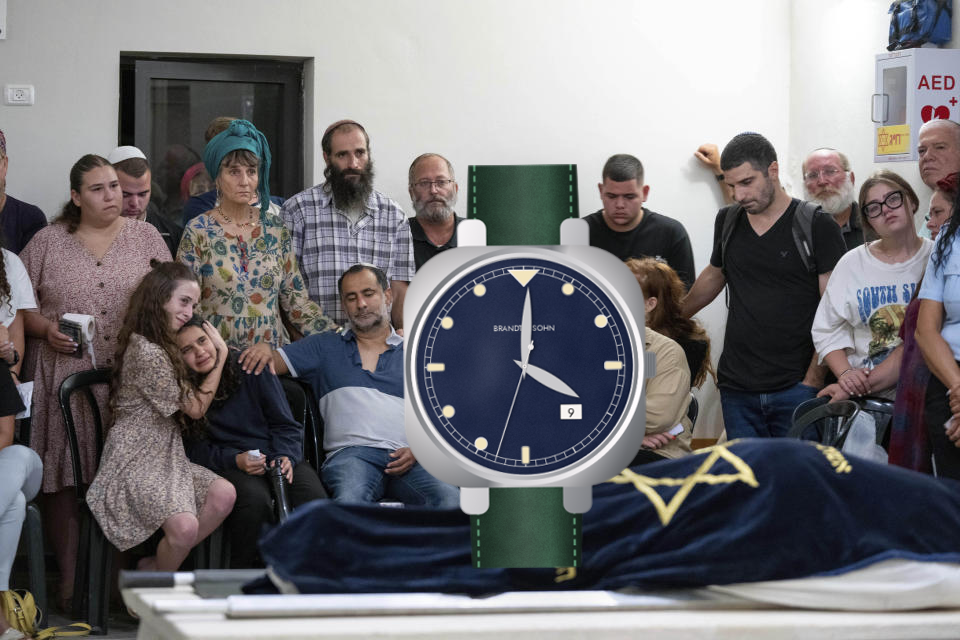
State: h=4 m=0 s=33
